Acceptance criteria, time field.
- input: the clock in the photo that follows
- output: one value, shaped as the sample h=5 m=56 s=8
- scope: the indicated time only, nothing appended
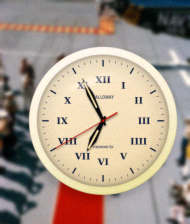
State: h=6 m=55 s=40
